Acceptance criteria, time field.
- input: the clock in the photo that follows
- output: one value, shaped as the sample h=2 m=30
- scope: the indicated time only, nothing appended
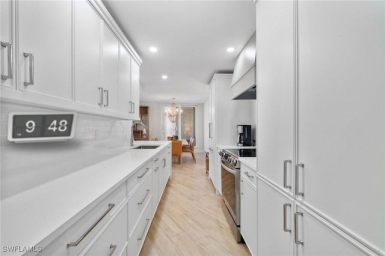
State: h=9 m=48
